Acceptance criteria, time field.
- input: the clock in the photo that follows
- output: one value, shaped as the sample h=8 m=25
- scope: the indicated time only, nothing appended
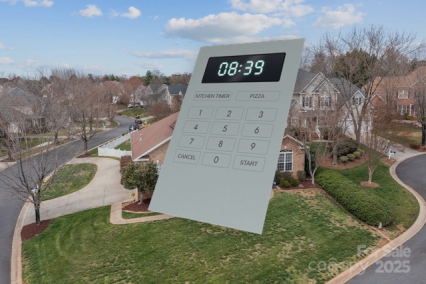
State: h=8 m=39
